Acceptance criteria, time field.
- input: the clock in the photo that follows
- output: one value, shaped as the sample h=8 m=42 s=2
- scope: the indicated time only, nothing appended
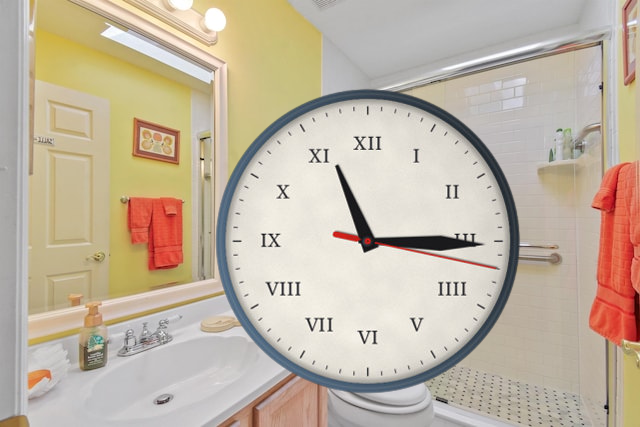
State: h=11 m=15 s=17
